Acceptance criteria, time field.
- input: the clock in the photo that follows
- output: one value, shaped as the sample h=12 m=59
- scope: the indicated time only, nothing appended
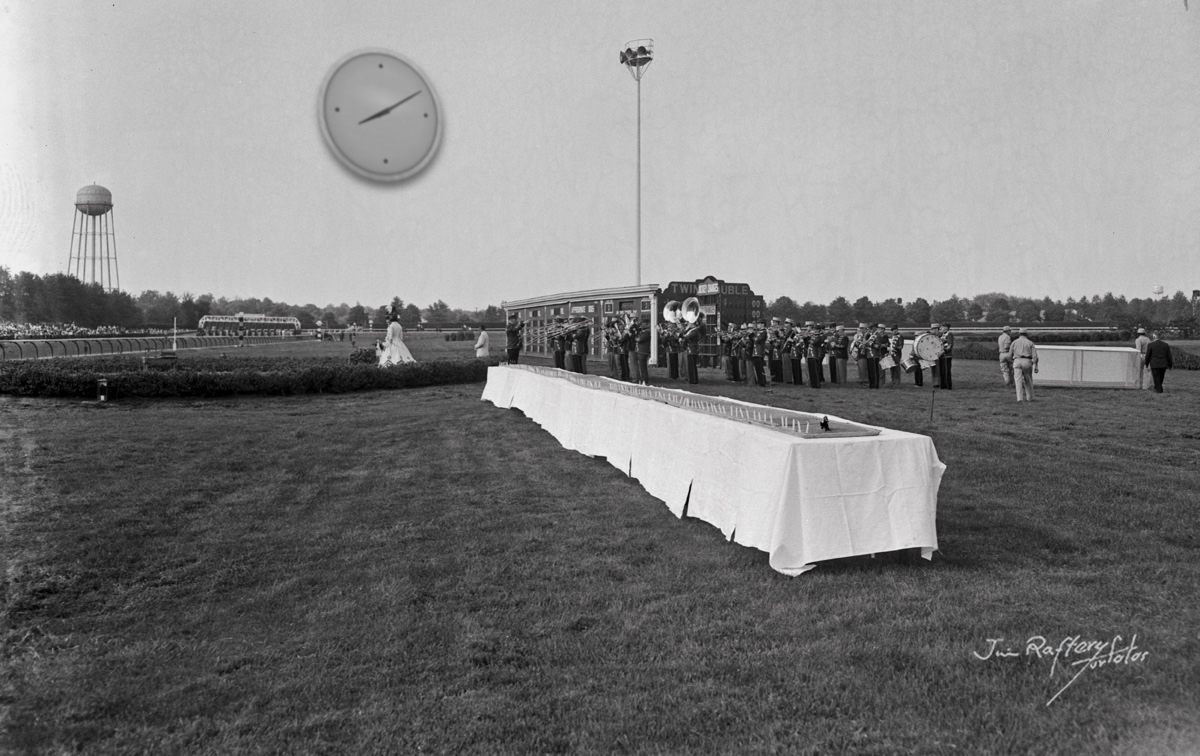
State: h=8 m=10
